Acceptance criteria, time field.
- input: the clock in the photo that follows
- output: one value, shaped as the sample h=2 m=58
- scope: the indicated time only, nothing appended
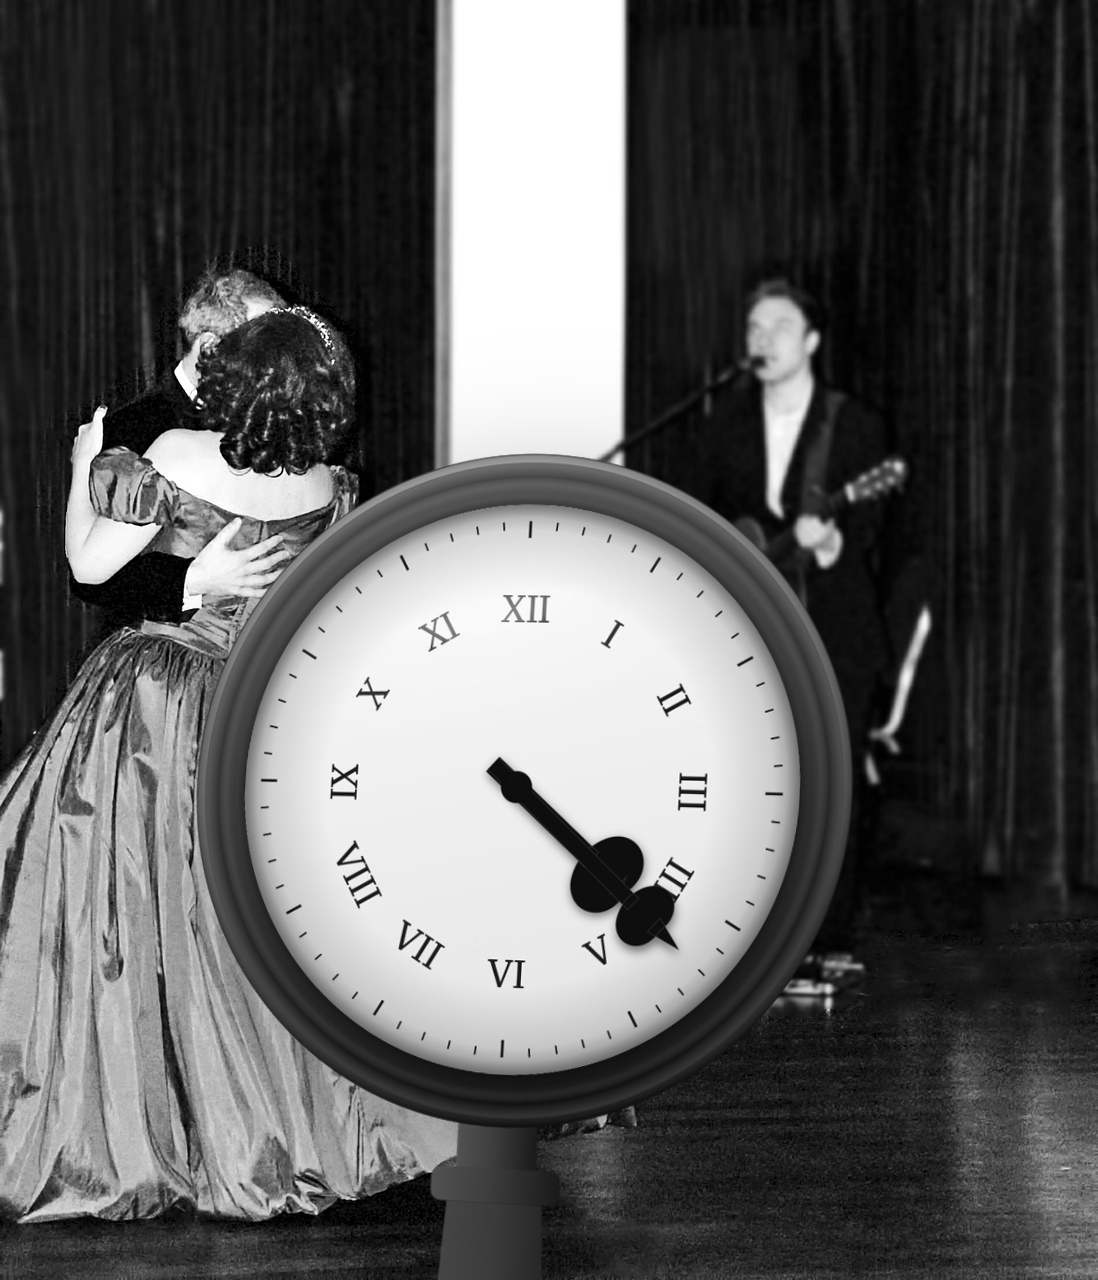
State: h=4 m=22
